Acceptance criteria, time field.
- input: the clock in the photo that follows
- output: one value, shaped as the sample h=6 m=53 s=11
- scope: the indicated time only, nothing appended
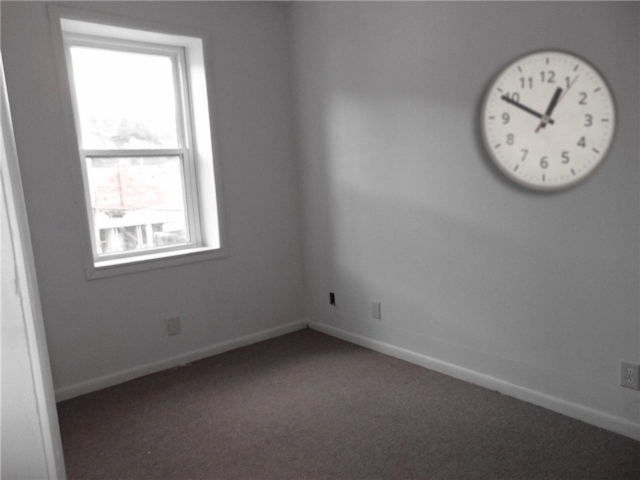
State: h=12 m=49 s=6
